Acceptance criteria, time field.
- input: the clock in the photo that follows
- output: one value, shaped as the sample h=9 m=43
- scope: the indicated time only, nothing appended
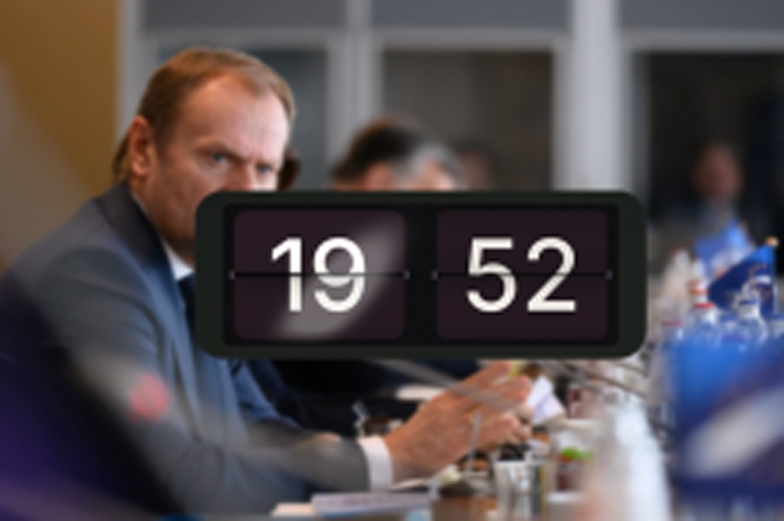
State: h=19 m=52
